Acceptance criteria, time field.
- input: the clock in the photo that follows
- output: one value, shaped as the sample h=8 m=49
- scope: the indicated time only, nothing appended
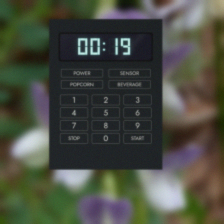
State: h=0 m=19
